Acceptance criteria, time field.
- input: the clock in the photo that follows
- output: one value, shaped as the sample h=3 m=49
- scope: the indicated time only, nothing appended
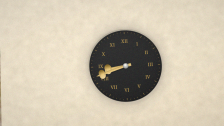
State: h=8 m=42
